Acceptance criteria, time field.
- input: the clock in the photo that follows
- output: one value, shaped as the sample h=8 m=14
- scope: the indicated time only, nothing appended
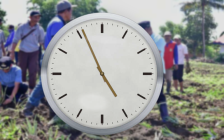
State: h=4 m=56
